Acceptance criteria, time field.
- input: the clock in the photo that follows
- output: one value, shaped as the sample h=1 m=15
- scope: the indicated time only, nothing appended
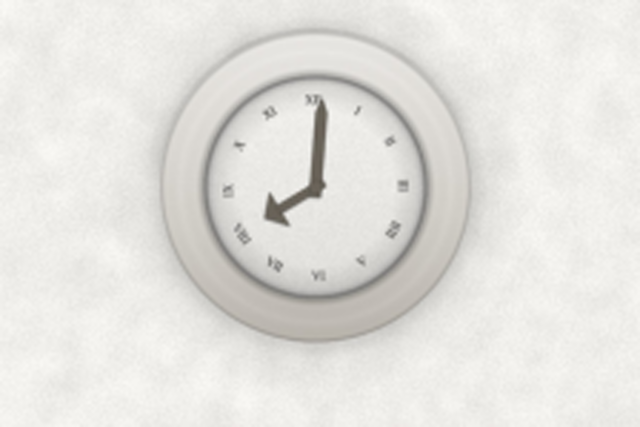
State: h=8 m=1
